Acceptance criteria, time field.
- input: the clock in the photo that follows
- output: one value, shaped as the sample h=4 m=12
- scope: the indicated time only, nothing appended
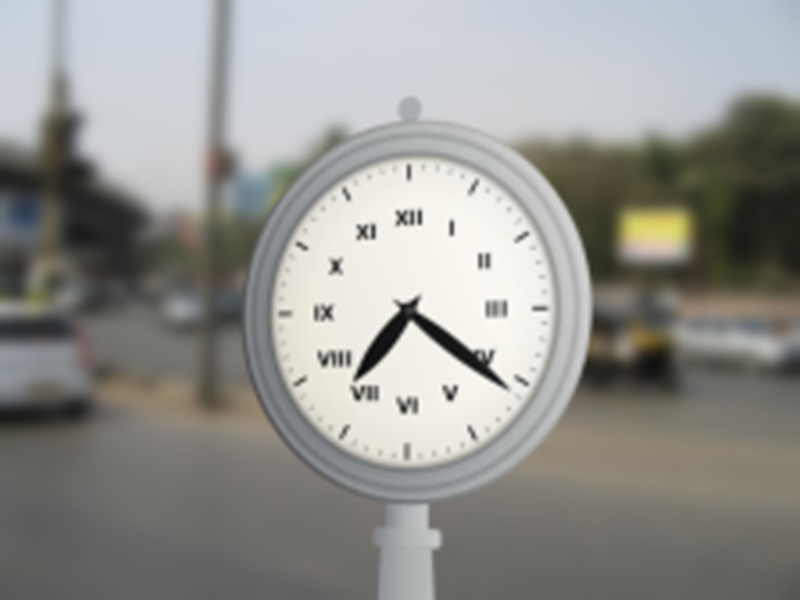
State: h=7 m=21
